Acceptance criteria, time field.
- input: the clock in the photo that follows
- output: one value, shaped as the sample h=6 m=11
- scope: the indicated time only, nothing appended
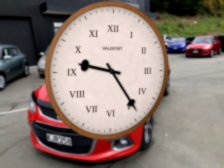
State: h=9 m=24
